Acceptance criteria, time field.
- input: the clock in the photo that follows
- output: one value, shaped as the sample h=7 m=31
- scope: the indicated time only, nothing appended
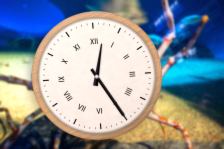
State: h=12 m=25
